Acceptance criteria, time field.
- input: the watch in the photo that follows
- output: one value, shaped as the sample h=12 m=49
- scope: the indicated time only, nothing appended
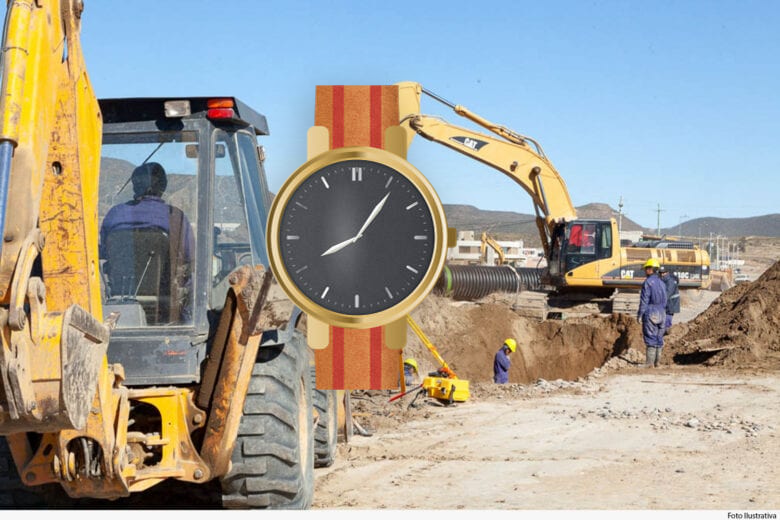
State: h=8 m=6
